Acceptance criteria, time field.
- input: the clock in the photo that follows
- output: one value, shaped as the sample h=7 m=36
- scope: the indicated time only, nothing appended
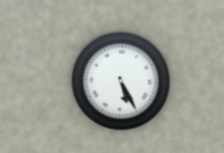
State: h=5 m=25
